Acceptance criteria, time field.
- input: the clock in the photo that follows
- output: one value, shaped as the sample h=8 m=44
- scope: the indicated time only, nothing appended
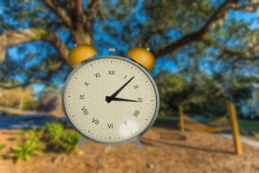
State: h=3 m=7
